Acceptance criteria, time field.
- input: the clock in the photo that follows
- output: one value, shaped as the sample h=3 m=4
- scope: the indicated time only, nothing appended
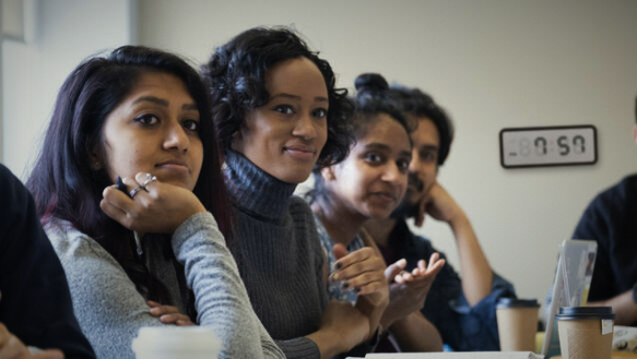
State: h=7 m=57
